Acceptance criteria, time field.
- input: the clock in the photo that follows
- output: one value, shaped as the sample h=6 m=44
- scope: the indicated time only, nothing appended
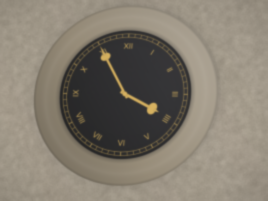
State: h=3 m=55
